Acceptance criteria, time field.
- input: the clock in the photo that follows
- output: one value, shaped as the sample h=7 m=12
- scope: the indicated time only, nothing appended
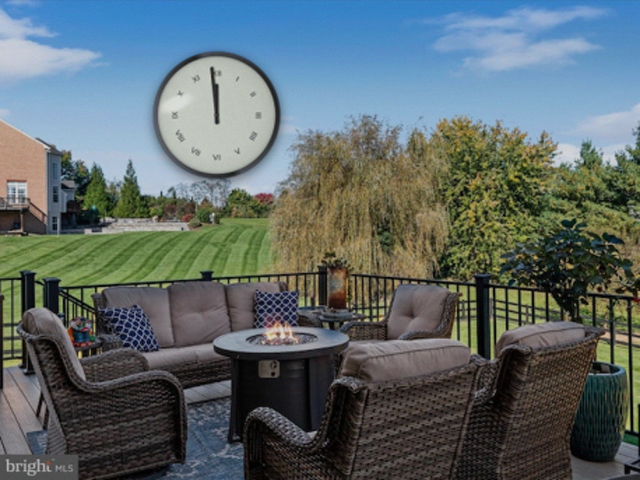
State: h=11 m=59
